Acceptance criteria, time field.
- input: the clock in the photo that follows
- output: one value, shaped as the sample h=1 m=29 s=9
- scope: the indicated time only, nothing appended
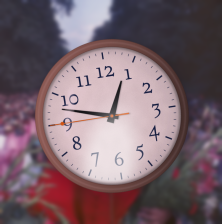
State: h=12 m=47 s=45
